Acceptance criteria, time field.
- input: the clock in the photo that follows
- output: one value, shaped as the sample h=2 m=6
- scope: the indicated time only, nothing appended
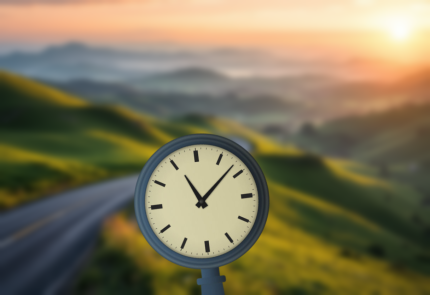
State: h=11 m=8
